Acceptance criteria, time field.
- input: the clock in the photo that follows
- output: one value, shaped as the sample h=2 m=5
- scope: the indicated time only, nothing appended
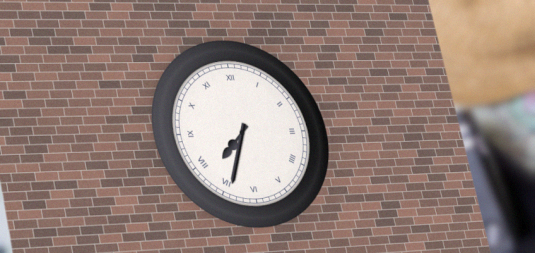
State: h=7 m=34
